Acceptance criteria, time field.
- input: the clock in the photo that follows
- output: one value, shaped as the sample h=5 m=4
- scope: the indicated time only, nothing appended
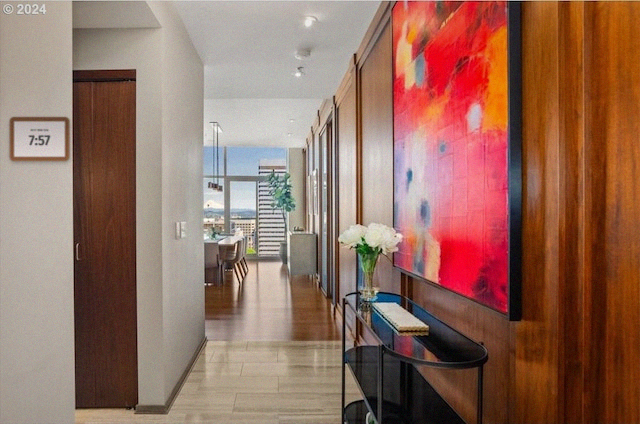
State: h=7 m=57
